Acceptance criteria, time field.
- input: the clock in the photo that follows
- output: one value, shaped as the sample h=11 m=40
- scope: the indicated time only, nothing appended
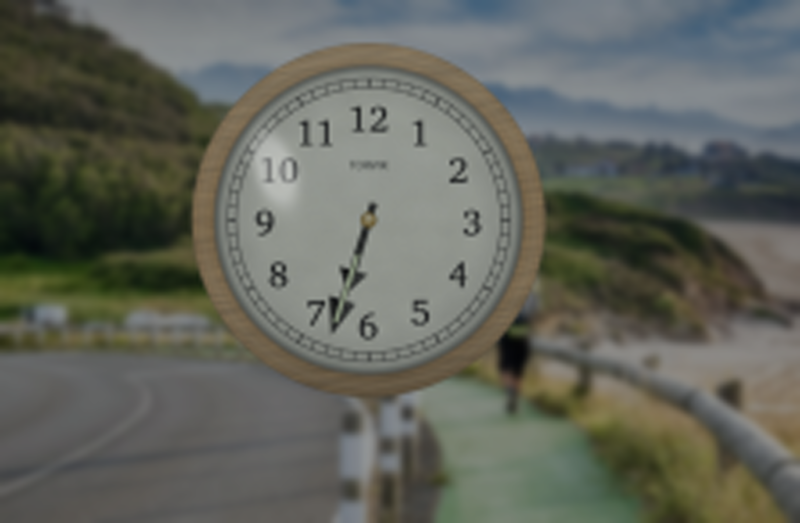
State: h=6 m=33
